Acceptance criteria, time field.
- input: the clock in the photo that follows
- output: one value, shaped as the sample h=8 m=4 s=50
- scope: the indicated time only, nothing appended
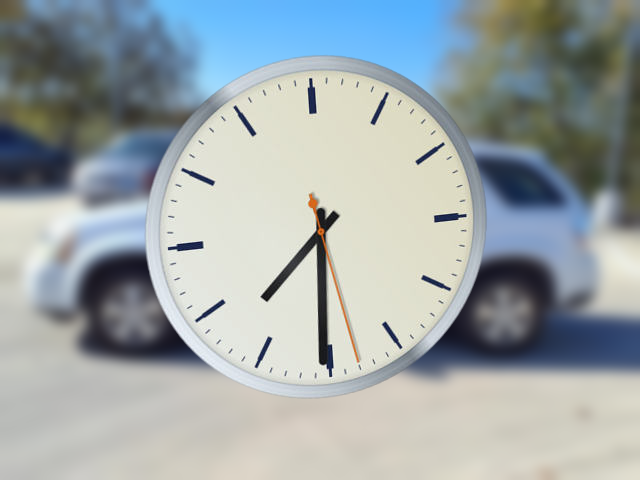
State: h=7 m=30 s=28
